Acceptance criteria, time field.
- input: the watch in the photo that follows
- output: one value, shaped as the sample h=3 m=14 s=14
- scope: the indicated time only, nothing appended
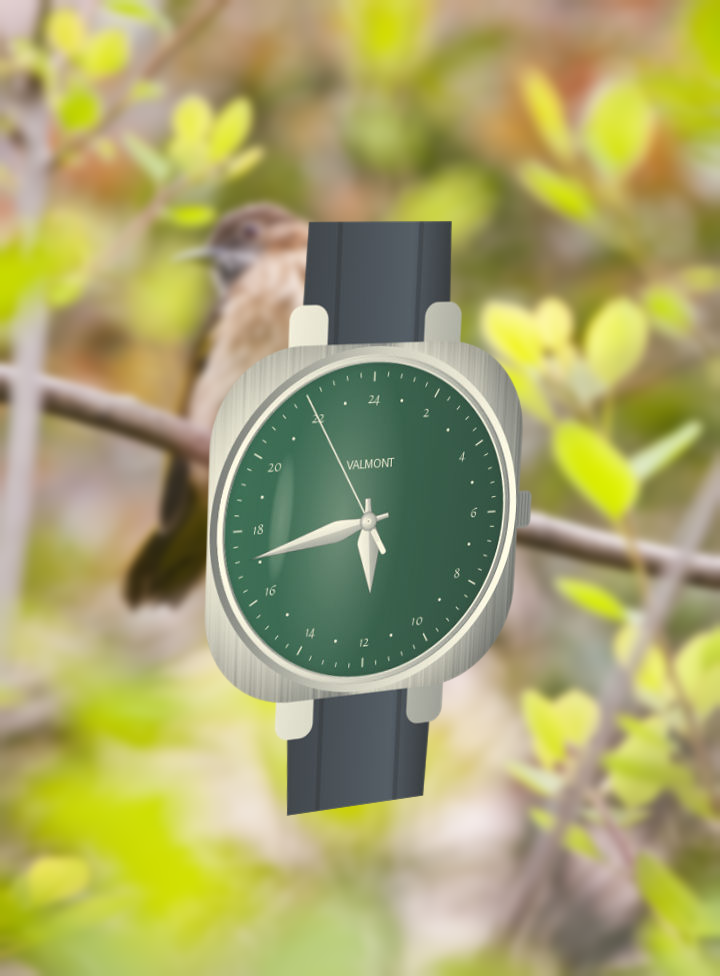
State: h=11 m=42 s=55
